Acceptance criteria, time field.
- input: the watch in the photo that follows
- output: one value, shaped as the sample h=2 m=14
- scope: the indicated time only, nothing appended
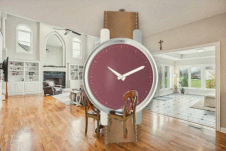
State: h=10 m=11
